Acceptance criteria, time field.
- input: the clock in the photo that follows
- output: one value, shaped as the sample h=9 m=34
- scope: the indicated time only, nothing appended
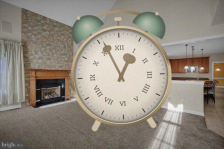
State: h=12 m=56
